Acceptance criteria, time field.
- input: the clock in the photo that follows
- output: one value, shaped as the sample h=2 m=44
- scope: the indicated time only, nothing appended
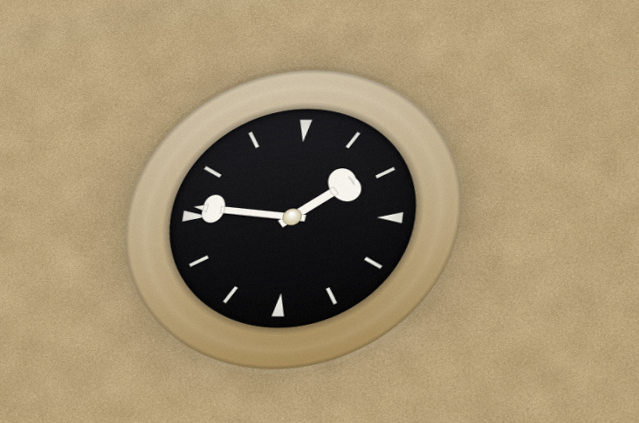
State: h=1 m=46
